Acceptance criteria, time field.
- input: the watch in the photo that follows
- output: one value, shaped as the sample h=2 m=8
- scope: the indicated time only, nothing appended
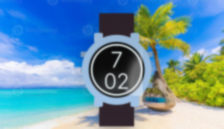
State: h=7 m=2
